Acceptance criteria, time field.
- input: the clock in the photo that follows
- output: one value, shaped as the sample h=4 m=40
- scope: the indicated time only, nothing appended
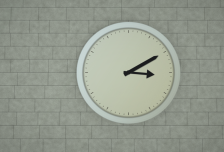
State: h=3 m=10
